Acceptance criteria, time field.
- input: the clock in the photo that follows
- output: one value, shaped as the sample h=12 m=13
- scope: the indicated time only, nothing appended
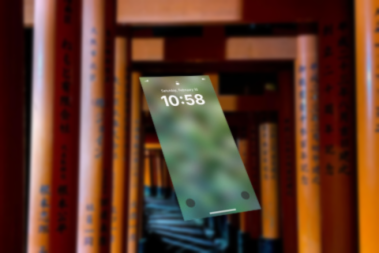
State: h=10 m=58
